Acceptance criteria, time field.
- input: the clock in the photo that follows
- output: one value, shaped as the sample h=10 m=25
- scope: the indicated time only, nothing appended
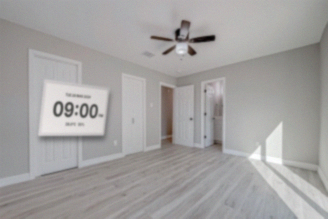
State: h=9 m=0
